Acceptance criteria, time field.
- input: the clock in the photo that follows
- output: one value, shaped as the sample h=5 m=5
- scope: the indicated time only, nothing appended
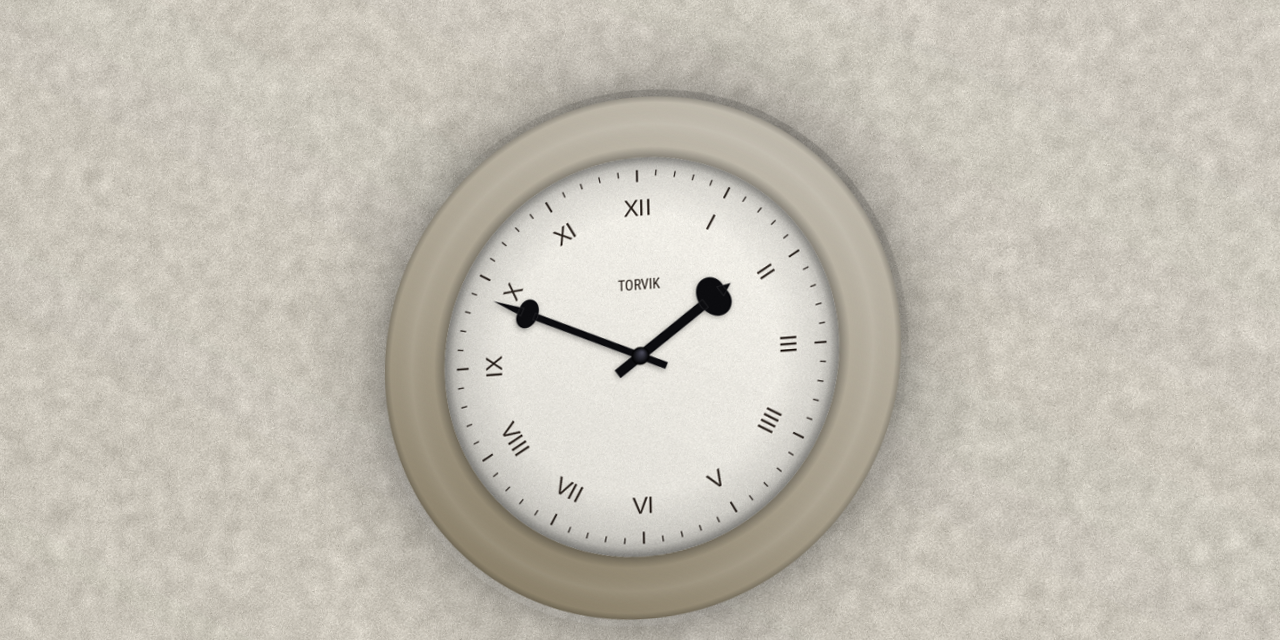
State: h=1 m=49
